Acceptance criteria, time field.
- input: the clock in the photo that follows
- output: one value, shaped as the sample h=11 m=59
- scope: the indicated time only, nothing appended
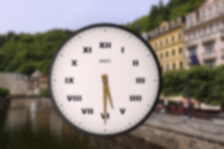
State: h=5 m=30
